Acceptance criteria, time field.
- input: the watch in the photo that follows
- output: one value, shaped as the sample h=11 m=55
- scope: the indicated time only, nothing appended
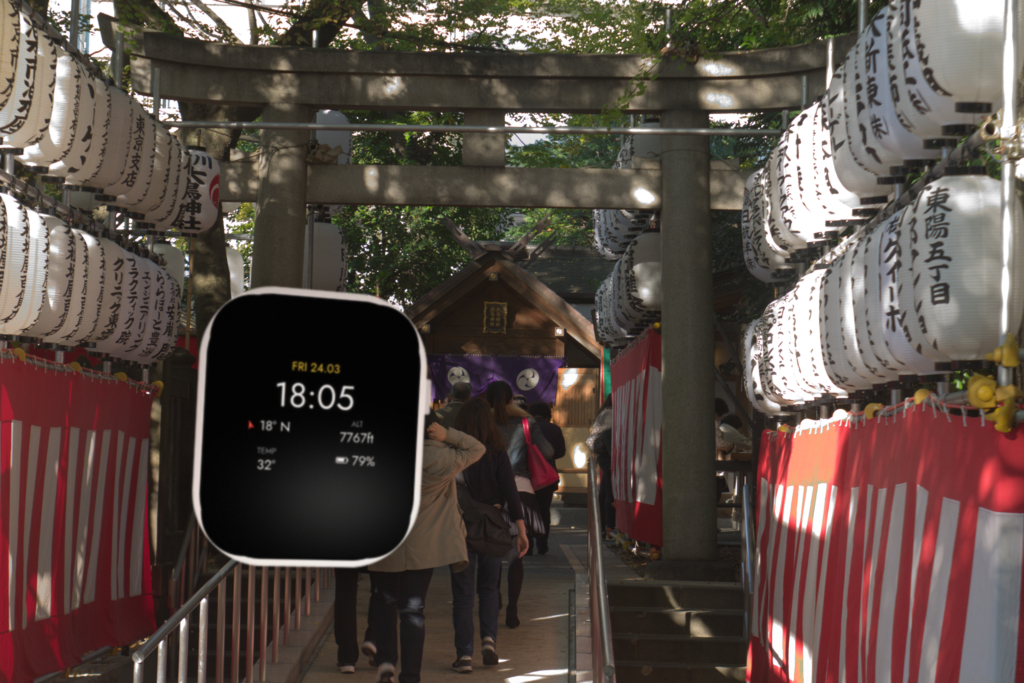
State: h=18 m=5
